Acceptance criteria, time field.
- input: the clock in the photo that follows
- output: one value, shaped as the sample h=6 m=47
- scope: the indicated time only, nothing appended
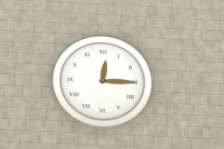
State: h=12 m=15
